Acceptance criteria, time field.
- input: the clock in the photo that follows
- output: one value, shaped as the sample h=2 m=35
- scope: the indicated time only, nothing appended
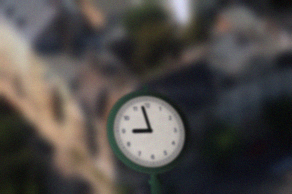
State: h=8 m=58
